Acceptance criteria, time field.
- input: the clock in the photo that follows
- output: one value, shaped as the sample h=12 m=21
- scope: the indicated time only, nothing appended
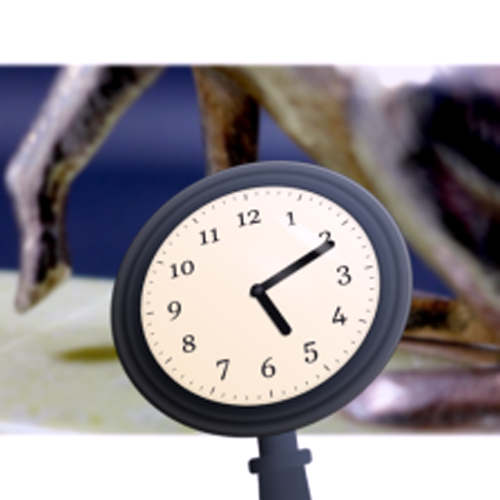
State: h=5 m=11
